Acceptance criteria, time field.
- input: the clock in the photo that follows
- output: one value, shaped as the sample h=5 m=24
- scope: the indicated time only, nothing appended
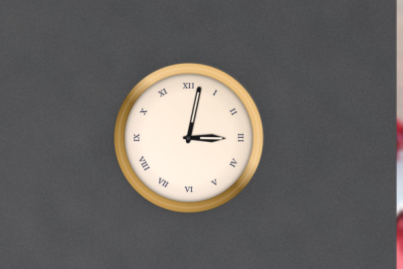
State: h=3 m=2
